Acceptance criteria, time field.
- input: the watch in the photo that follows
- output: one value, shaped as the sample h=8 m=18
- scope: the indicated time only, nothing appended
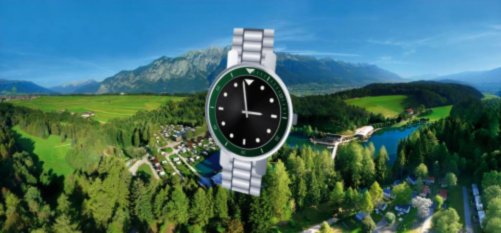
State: h=2 m=58
